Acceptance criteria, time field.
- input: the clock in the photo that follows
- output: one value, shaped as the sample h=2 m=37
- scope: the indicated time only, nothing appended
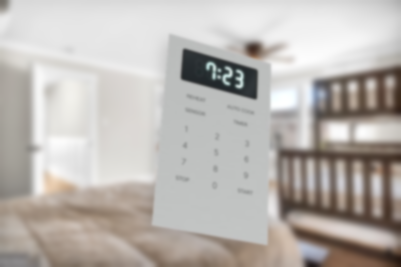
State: h=7 m=23
